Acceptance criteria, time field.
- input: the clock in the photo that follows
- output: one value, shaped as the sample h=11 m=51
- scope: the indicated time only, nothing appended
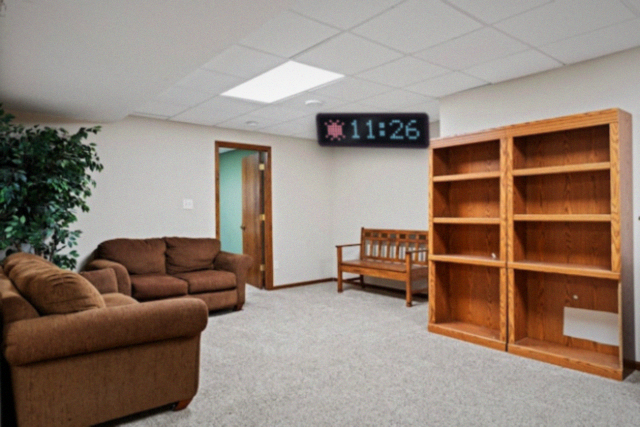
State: h=11 m=26
